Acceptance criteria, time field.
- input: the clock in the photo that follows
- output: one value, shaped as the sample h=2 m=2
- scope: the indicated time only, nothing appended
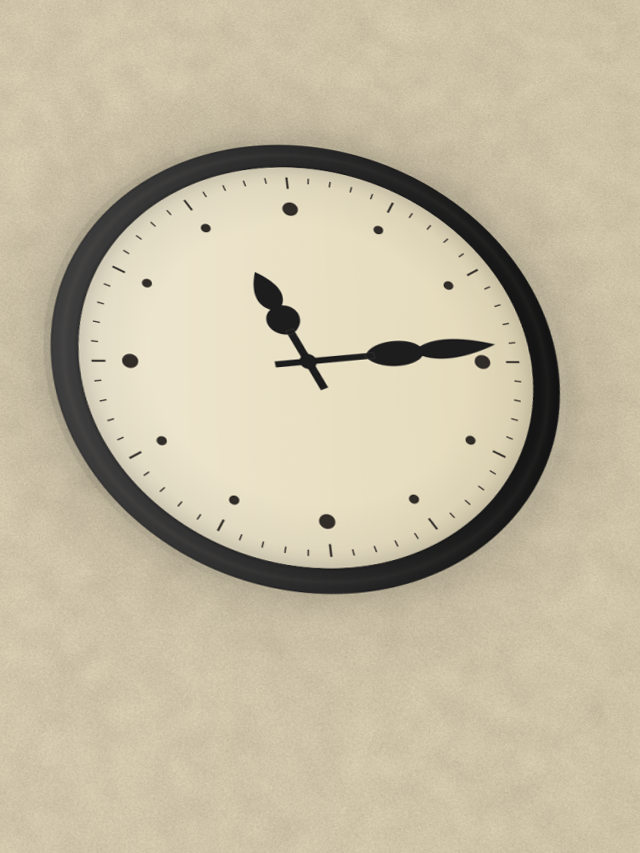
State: h=11 m=14
